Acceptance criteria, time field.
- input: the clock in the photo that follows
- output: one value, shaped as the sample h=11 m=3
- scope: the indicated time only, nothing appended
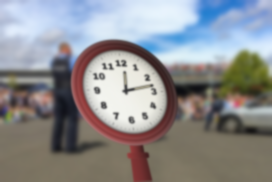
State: h=12 m=13
